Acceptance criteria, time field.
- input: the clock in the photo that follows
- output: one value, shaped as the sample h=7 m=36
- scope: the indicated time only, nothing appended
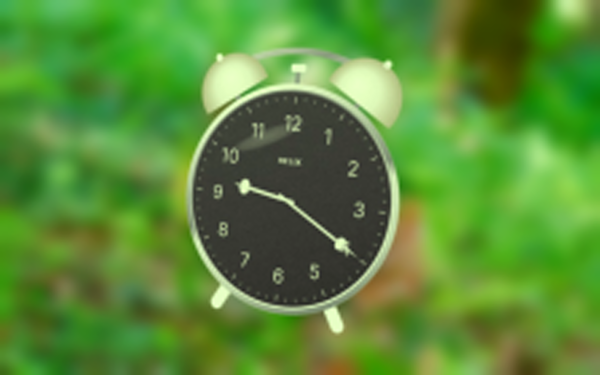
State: h=9 m=20
